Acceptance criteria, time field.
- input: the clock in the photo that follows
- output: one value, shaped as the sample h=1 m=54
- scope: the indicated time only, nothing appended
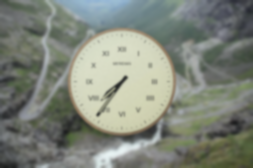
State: h=7 m=36
